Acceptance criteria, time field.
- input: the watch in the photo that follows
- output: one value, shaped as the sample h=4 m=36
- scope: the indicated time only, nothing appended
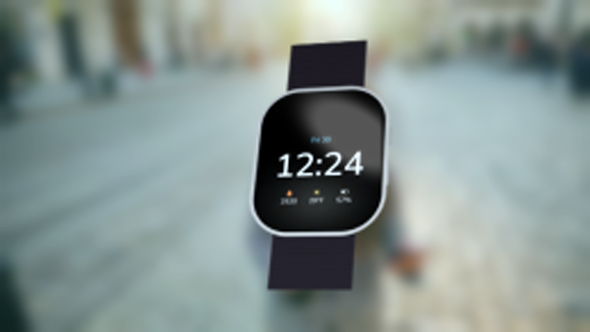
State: h=12 m=24
